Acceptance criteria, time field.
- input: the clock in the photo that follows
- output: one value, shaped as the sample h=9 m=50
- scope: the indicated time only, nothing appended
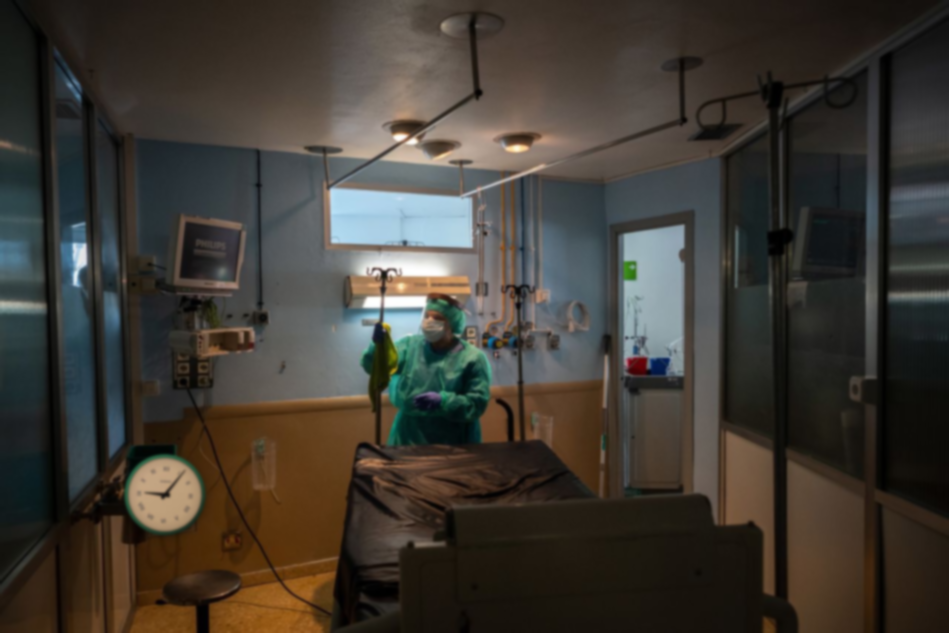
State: h=9 m=6
